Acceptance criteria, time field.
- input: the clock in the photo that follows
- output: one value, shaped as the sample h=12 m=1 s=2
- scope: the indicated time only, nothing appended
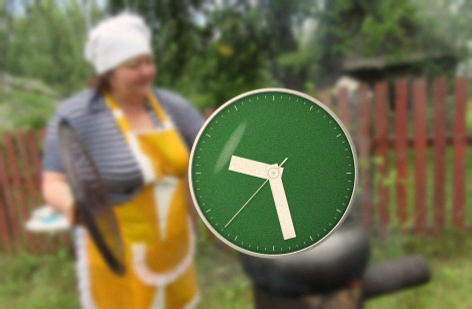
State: h=9 m=27 s=37
